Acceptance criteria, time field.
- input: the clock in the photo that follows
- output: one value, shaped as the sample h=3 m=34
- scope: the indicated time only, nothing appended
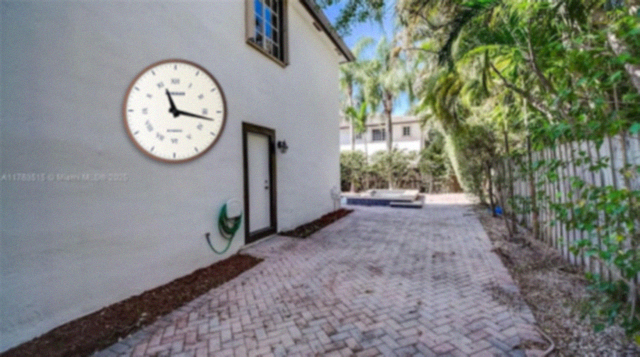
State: h=11 m=17
